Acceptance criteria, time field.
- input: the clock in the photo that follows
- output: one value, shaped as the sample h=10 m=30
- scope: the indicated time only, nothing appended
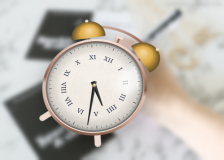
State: h=4 m=27
